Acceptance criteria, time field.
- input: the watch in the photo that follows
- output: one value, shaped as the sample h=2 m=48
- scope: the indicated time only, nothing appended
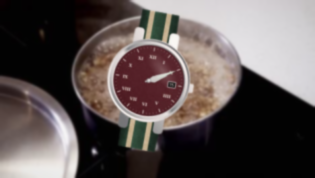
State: h=2 m=10
